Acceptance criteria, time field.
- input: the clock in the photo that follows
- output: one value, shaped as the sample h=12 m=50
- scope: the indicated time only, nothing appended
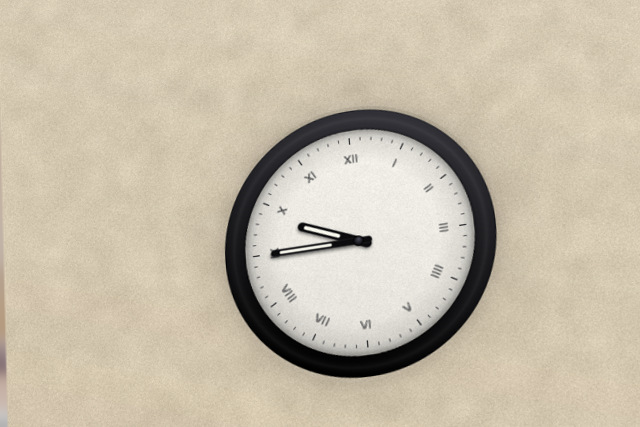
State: h=9 m=45
